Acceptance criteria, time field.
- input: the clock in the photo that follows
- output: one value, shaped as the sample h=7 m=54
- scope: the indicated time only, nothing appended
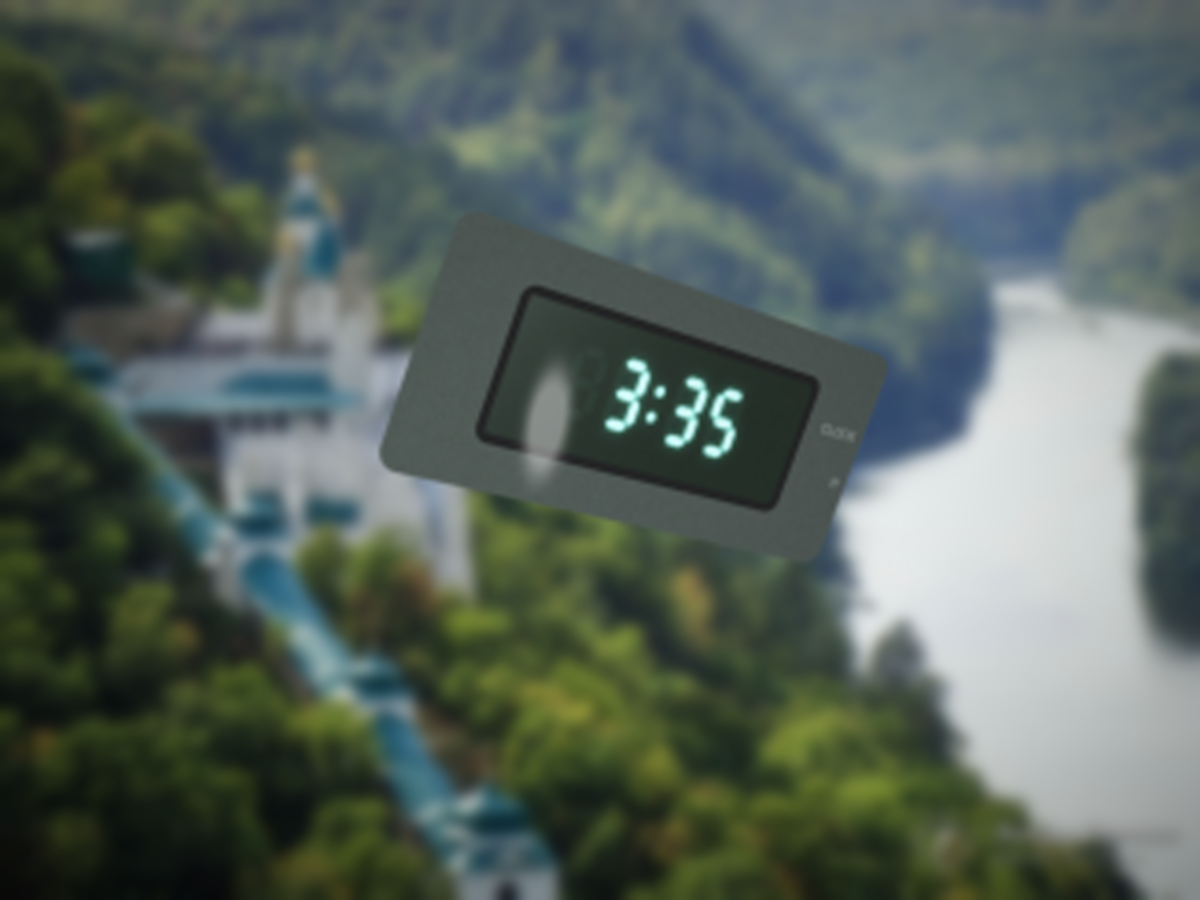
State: h=3 m=35
